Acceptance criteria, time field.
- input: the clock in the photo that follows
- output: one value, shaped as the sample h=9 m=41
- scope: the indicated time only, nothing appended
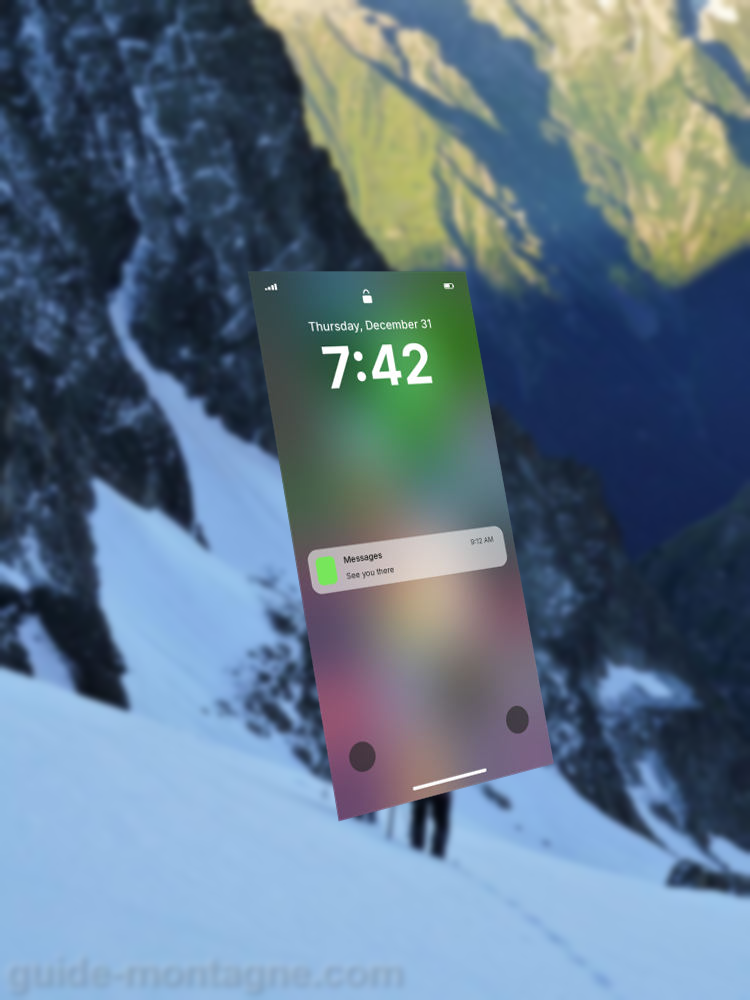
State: h=7 m=42
